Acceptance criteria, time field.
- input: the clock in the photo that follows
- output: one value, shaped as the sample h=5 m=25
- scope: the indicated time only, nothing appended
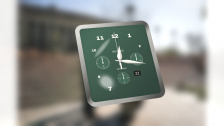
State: h=12 m=17
